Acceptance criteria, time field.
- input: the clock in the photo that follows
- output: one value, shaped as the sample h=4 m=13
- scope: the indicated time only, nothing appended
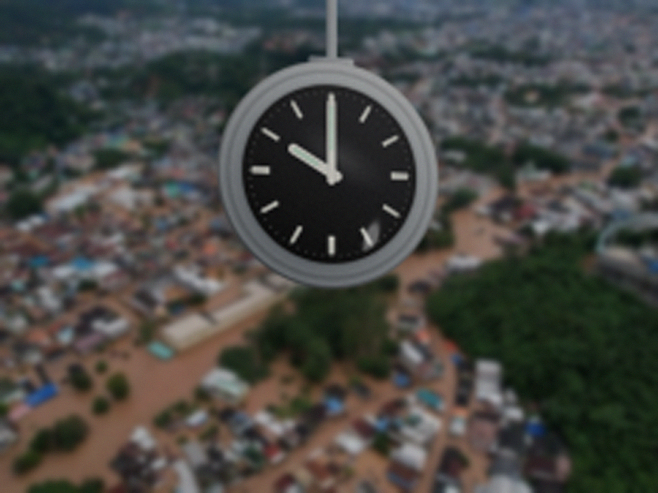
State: h=10 m=0
